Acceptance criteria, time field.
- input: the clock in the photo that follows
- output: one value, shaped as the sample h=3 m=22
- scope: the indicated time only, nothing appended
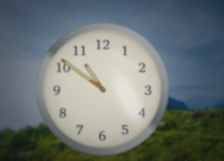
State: h=10 m=51
